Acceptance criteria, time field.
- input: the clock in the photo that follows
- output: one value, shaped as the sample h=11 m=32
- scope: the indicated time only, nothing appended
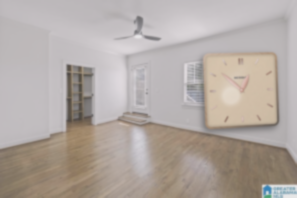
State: h=12 m=52
